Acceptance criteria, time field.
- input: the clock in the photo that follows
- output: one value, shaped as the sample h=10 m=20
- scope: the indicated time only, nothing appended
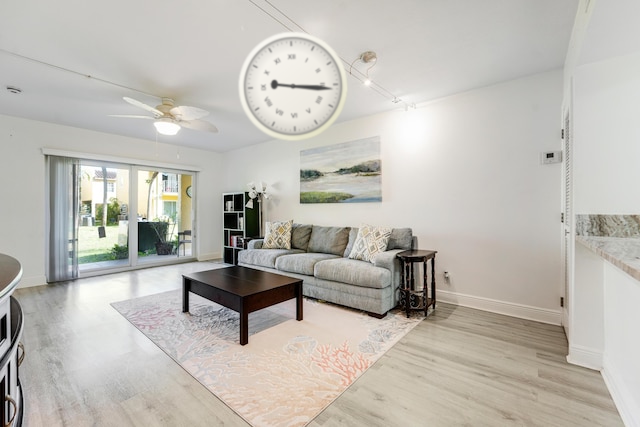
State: h=9 m=16
